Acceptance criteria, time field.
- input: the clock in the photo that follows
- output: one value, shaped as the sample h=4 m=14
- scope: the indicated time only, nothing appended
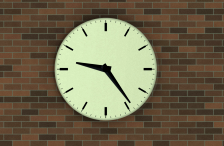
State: h=9 m=24
